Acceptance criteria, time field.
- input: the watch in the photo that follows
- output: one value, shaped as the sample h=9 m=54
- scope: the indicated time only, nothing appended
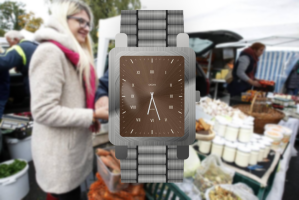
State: h=6 m=27
